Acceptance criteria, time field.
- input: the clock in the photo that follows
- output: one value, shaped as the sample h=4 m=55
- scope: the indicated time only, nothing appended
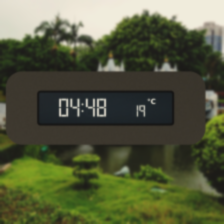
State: h=4 m=48
